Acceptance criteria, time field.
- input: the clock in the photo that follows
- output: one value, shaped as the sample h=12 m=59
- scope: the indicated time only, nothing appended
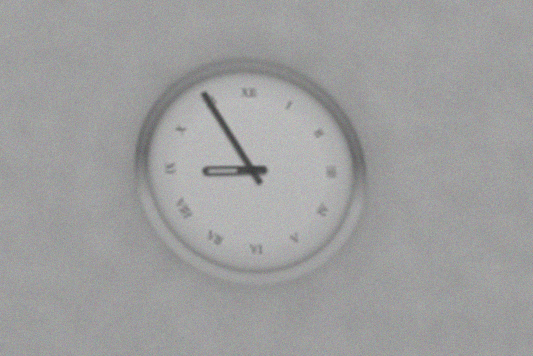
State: h=8 m=55
